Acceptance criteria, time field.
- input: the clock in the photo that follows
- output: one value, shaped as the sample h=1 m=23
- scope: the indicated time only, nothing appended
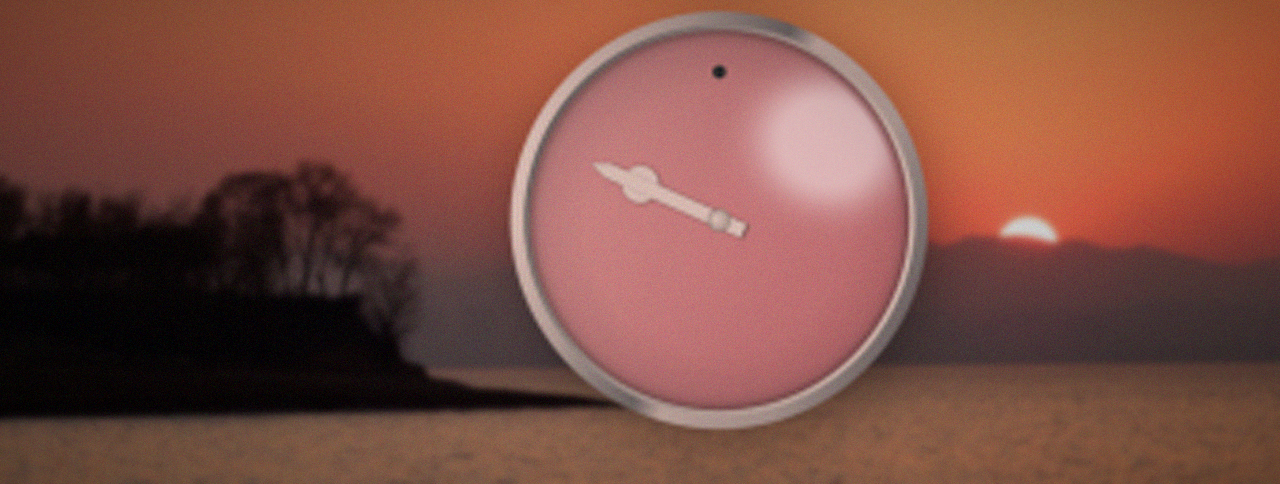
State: h=9 m=49
